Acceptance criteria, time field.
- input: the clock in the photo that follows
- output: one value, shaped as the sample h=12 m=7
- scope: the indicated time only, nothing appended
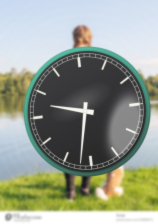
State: h=9 m=32
